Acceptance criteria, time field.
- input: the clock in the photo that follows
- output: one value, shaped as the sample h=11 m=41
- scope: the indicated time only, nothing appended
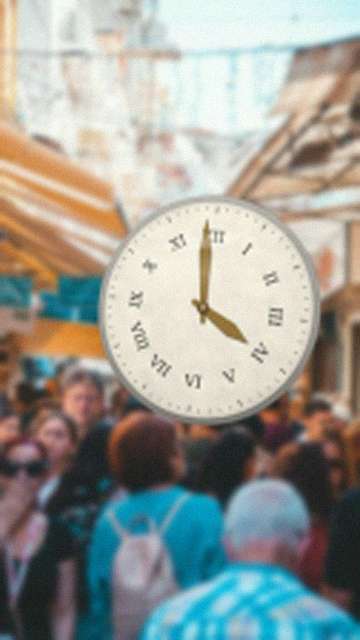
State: h=3 m=59
